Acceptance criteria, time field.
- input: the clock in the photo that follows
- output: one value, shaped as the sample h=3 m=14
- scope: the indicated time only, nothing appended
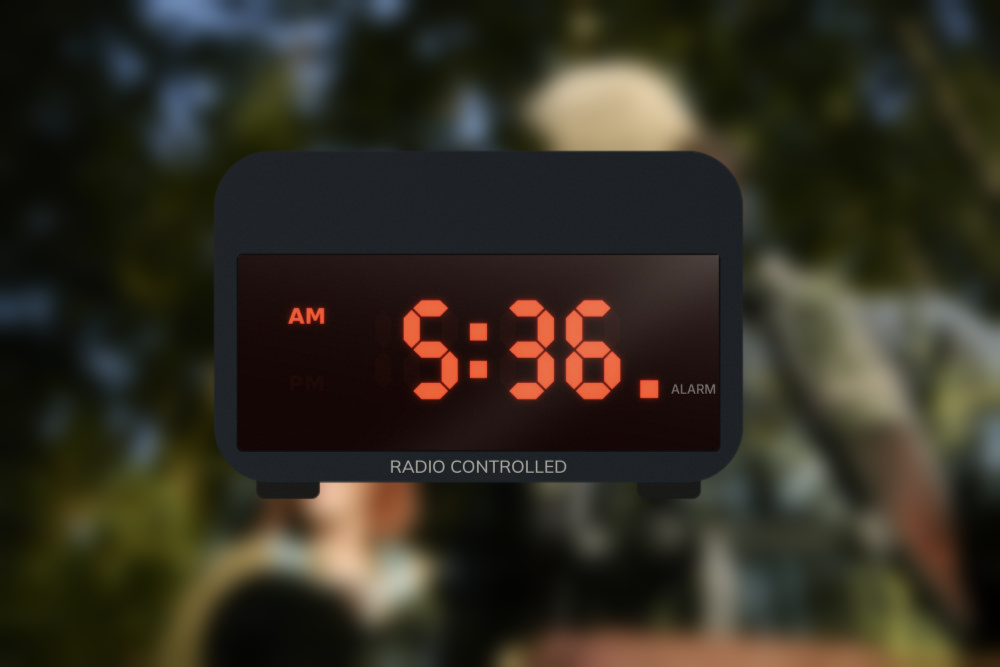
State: h=5 m=36
